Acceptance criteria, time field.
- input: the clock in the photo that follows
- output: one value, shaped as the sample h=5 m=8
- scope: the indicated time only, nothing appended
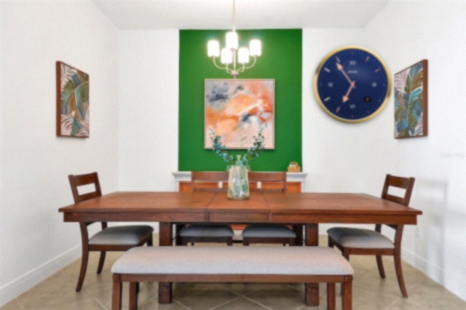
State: h=6 m=54
